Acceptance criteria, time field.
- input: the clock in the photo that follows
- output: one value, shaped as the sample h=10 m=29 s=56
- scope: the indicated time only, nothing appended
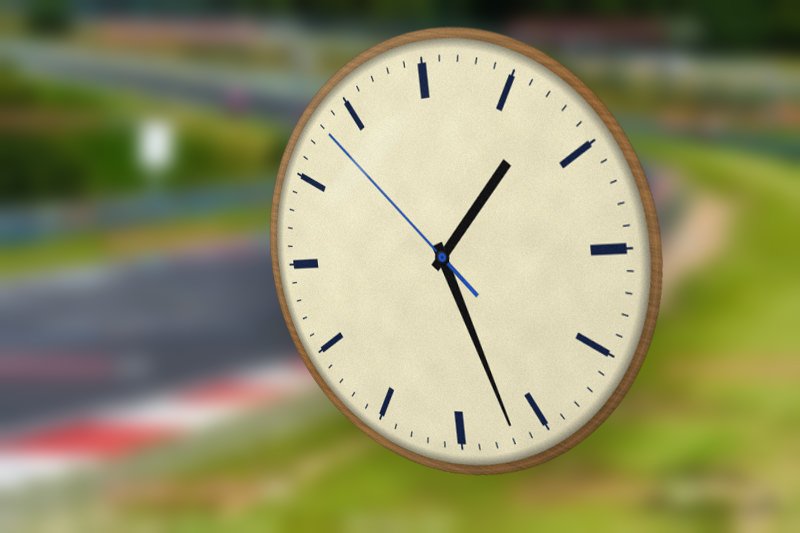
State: h=1 m=26 s=53
